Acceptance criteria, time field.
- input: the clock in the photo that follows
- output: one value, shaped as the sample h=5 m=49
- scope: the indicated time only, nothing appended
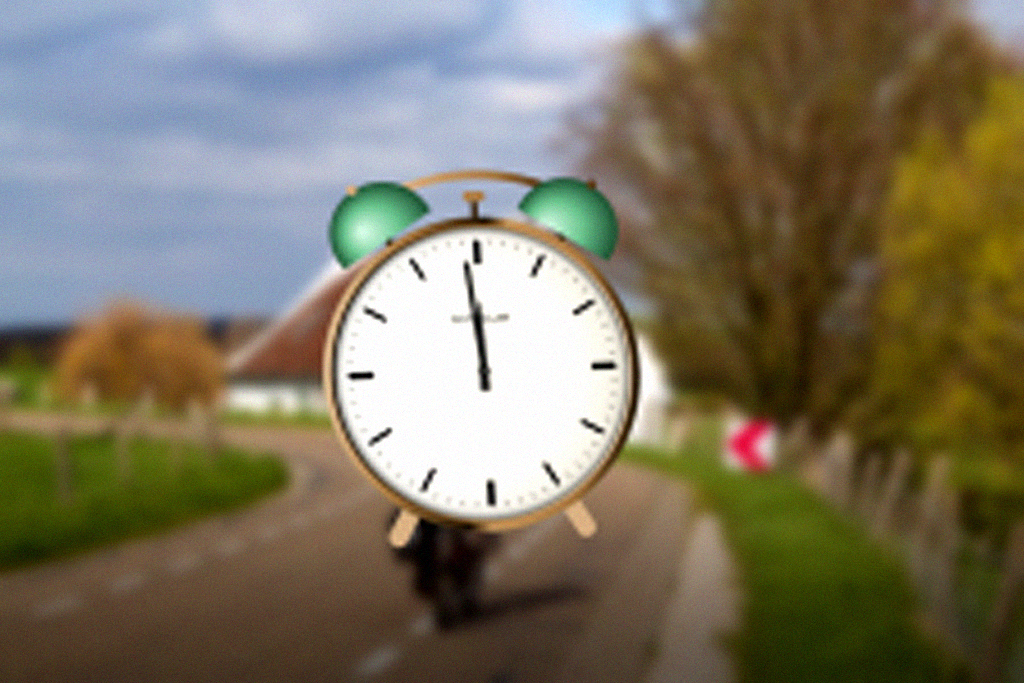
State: h=11 m=59
